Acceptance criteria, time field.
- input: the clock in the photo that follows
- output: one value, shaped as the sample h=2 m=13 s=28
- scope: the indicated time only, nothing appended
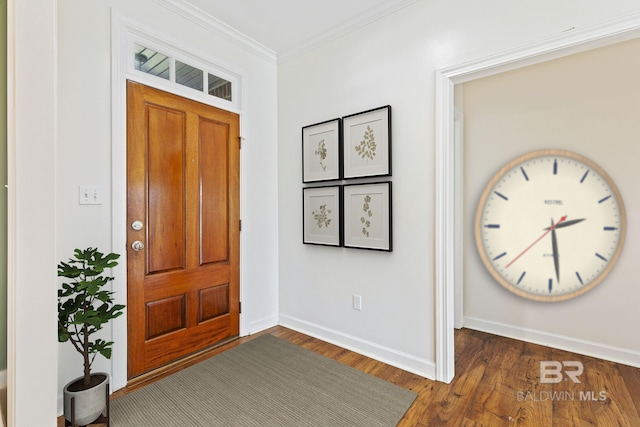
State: h=2 m=28 s=38
